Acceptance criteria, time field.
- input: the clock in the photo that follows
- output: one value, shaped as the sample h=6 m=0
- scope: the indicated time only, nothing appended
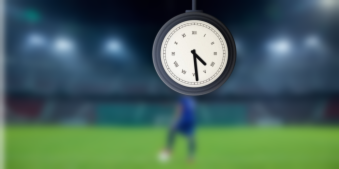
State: h=4 m=29
